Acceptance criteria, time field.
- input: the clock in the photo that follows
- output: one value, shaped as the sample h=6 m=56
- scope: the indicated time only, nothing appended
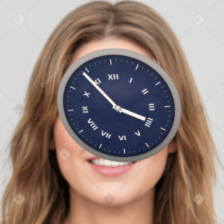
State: h=3 m=54
